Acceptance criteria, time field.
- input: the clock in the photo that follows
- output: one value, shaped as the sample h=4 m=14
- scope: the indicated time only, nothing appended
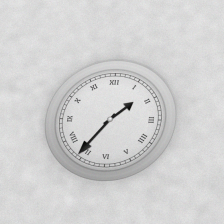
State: h=1 m=36
